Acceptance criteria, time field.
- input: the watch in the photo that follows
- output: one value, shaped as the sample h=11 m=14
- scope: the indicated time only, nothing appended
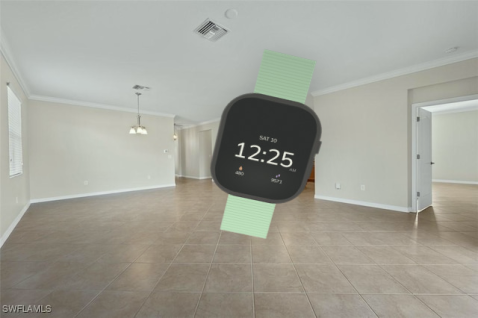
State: h=12 m=25
